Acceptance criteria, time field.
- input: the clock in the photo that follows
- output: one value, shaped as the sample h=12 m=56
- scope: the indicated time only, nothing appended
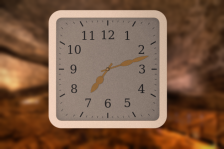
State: h=7 m=12
